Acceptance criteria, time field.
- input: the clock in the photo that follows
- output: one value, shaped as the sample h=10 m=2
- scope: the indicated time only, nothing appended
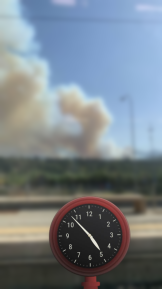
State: h=4 m=53
